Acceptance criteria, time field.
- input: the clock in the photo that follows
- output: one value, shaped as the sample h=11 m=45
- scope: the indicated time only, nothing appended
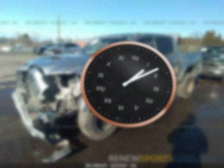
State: h=1 m=8
